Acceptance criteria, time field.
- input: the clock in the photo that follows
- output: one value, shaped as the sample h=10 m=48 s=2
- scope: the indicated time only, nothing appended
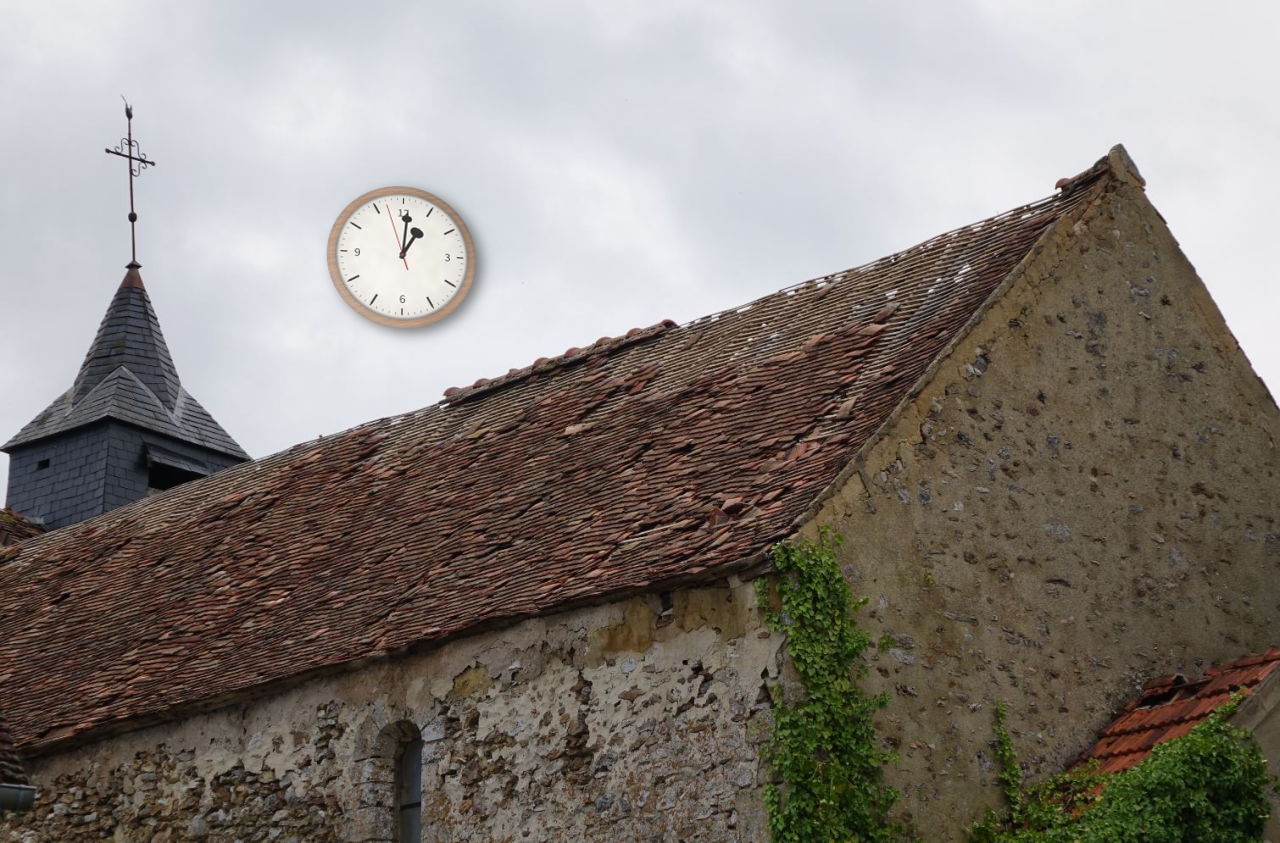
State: h=1 m=0 s=57
